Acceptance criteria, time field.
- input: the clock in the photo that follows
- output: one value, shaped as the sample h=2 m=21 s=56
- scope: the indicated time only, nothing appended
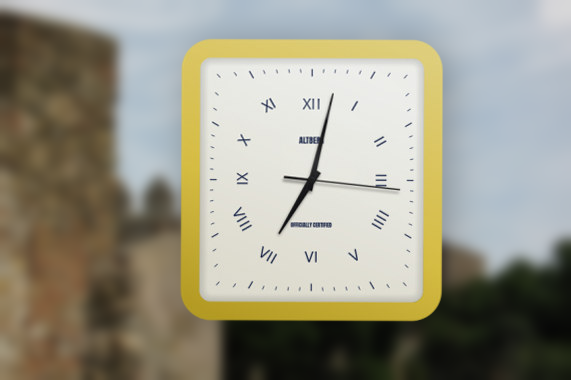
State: h=7 m=2 s=16
